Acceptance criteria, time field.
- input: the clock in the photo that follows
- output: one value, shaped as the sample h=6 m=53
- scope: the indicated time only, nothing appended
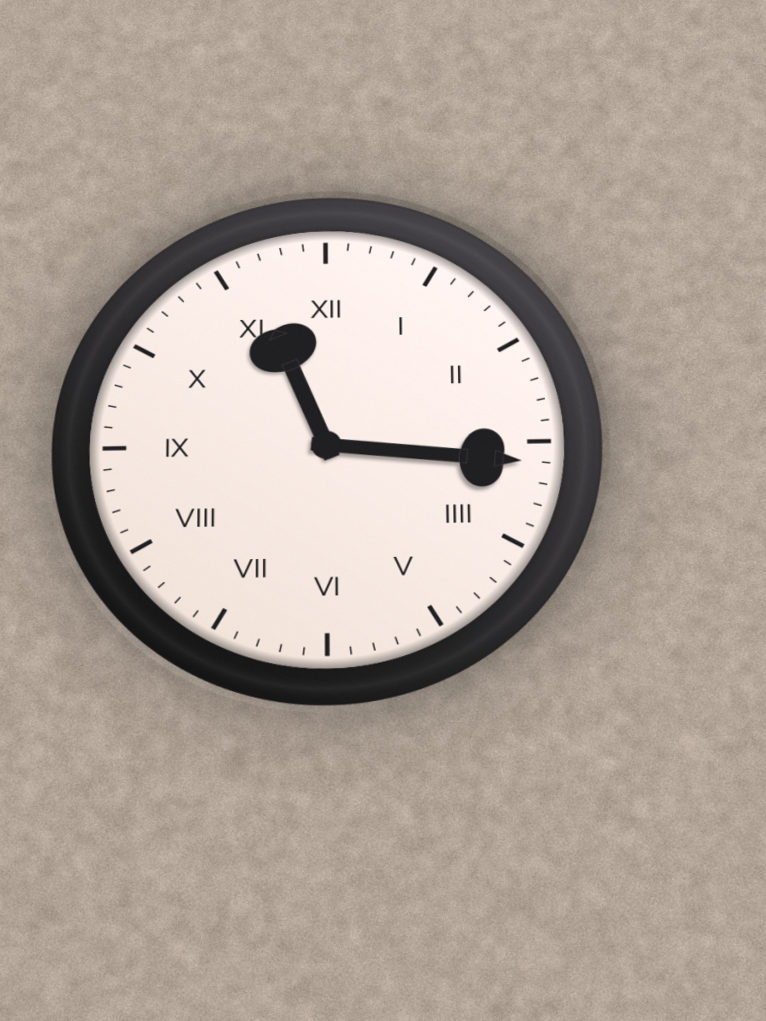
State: h=11 m=16
